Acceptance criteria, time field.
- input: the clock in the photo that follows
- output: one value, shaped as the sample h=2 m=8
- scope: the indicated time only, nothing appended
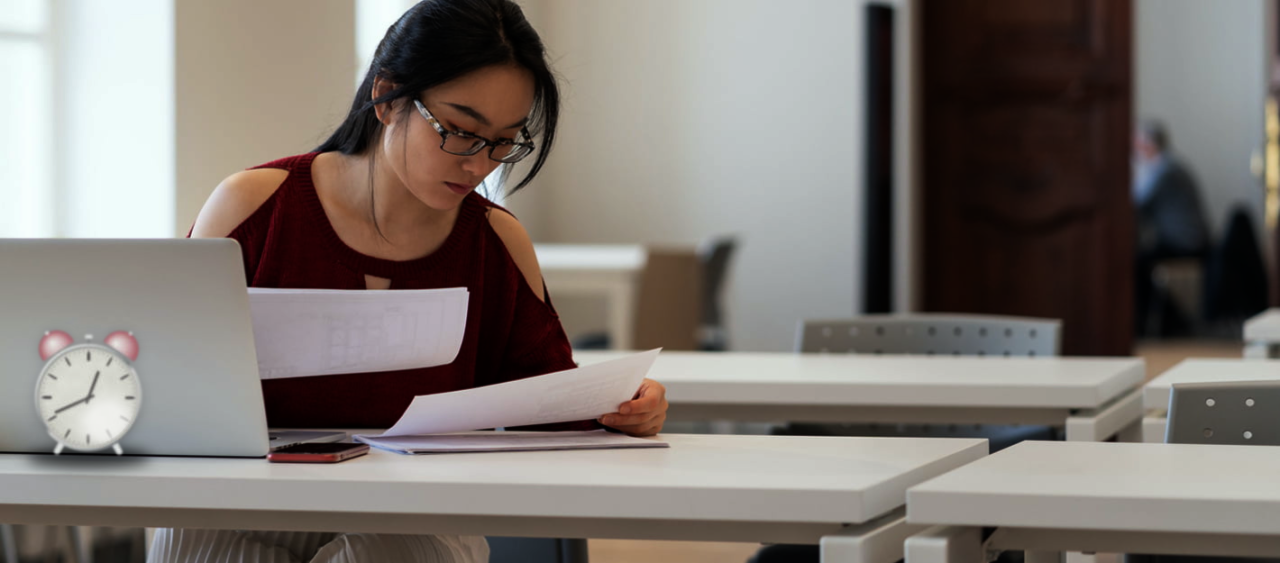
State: h=12 m=41
